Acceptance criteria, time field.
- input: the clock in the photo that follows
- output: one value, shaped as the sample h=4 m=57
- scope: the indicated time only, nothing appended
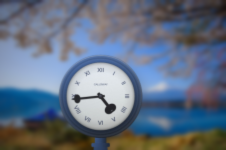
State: h=4 m=44
